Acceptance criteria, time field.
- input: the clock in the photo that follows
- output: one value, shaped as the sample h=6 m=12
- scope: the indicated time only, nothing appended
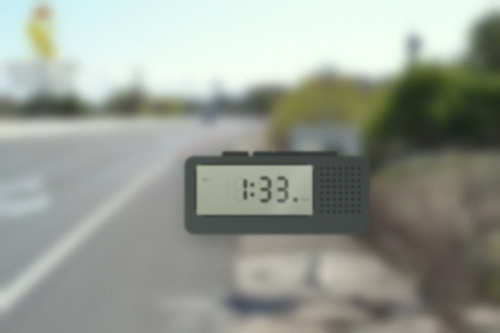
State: h=1 m=33
